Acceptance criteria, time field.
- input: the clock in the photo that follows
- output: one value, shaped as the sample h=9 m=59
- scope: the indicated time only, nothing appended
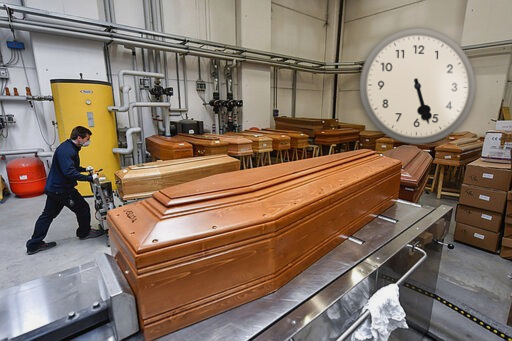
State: h=5 m=27
